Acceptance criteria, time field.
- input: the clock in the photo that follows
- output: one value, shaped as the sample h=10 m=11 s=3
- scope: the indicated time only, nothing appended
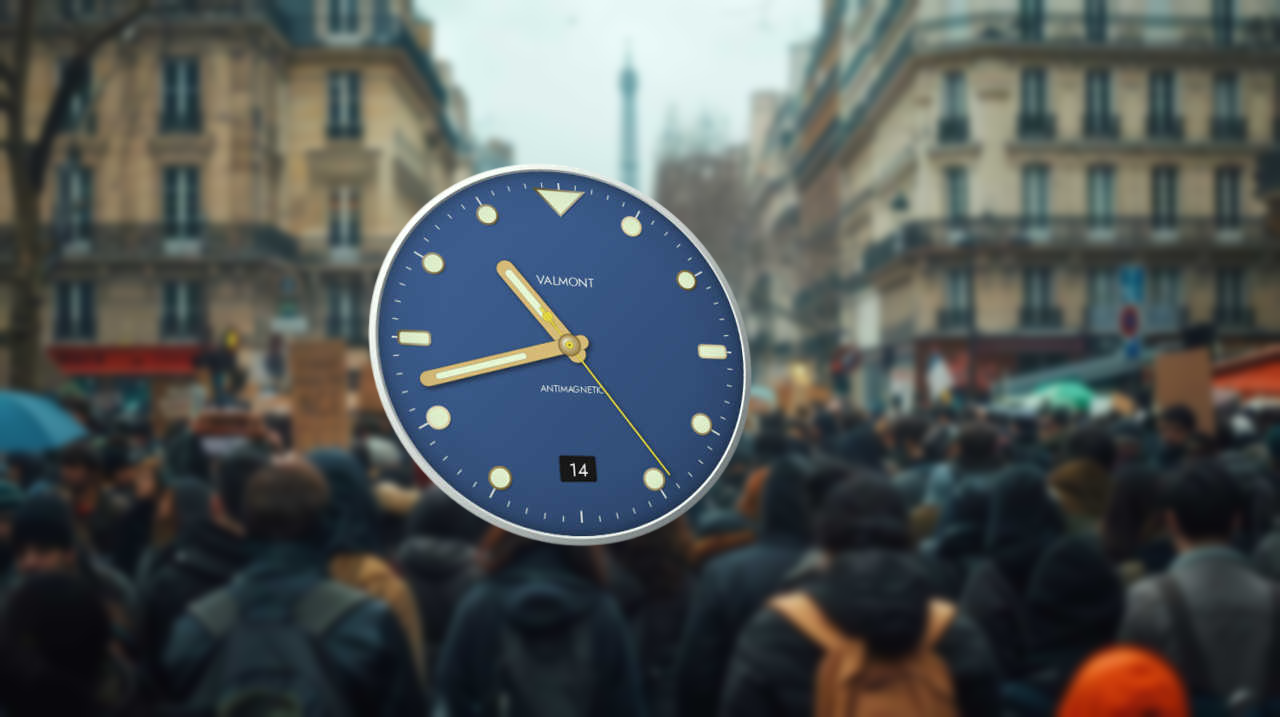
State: h=10 m=42 s=24
